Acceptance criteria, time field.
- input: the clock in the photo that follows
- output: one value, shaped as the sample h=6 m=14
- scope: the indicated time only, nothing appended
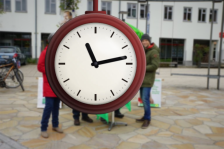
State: h=11 m=13
